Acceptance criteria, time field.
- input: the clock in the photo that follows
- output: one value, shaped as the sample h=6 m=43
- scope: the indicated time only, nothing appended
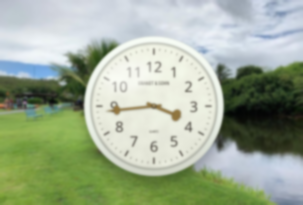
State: h=3 m=44
